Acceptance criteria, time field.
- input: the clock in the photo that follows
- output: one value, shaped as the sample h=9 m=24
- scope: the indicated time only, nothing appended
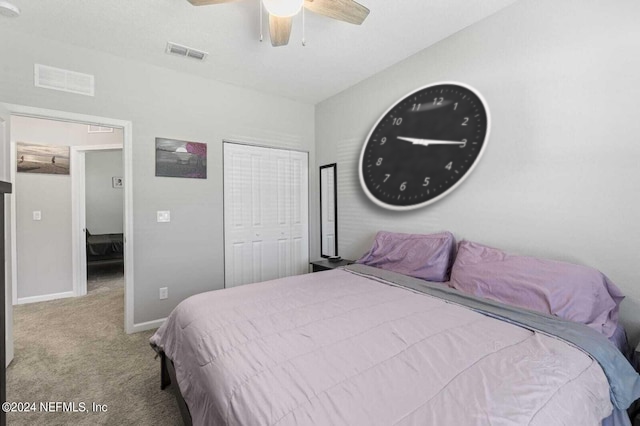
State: h=9 m=15
